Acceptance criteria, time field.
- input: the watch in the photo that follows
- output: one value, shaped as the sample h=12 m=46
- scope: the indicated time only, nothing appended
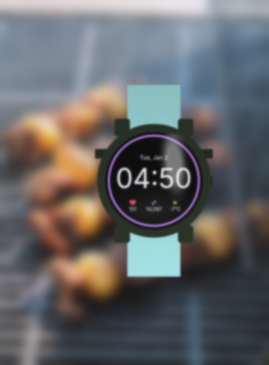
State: h=4 m=50
